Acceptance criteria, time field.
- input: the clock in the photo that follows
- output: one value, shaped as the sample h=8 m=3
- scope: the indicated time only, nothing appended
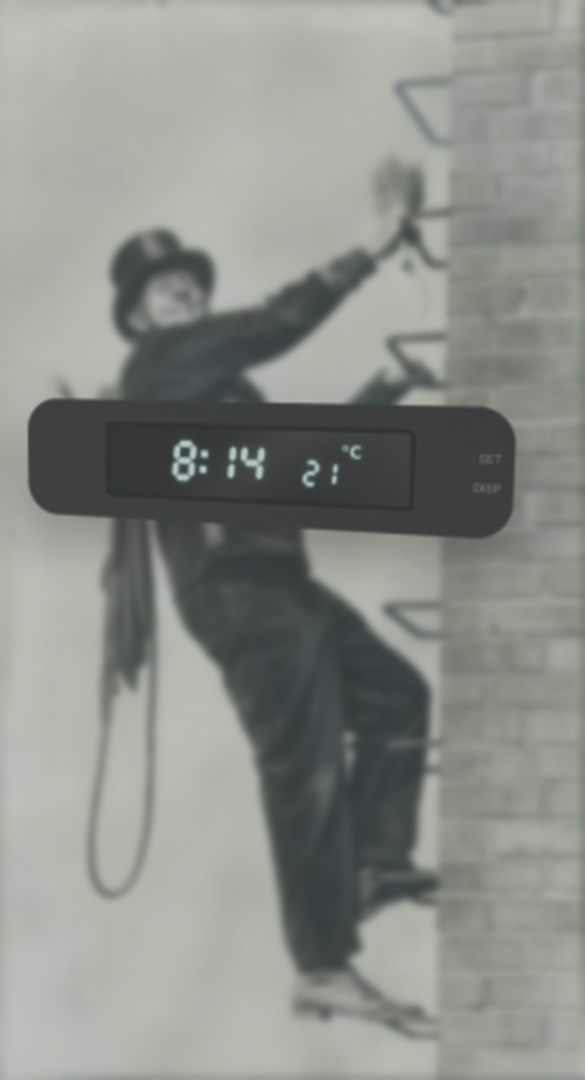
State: h=8 m=14
